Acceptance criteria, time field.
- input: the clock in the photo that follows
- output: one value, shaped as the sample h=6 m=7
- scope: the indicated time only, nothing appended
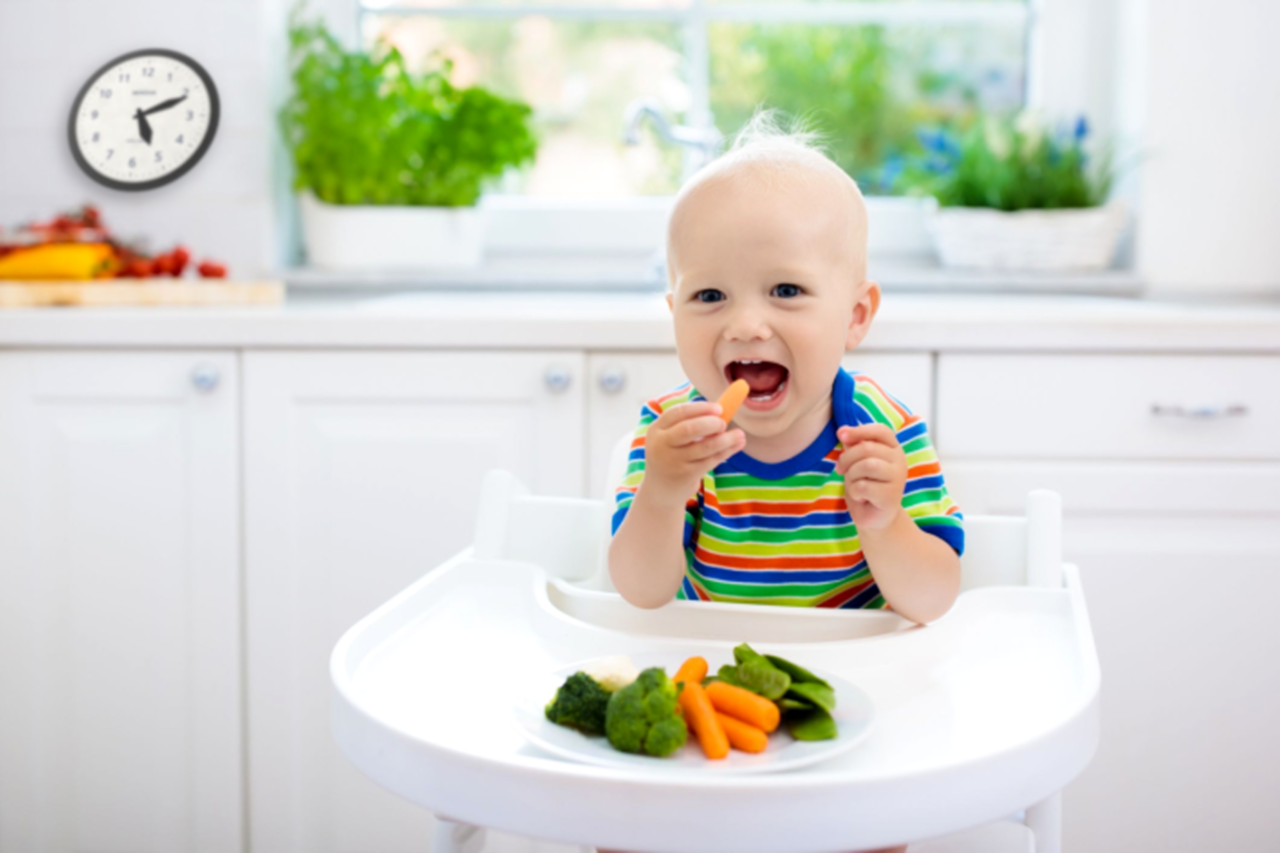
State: h=5 m=11
